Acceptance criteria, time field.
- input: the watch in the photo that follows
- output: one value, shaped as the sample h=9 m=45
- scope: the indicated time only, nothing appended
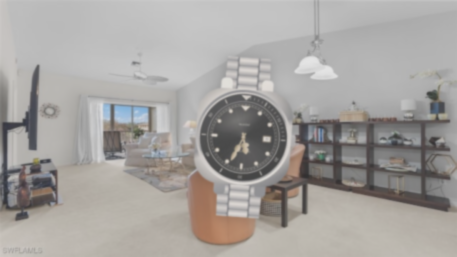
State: h=5 m=34
